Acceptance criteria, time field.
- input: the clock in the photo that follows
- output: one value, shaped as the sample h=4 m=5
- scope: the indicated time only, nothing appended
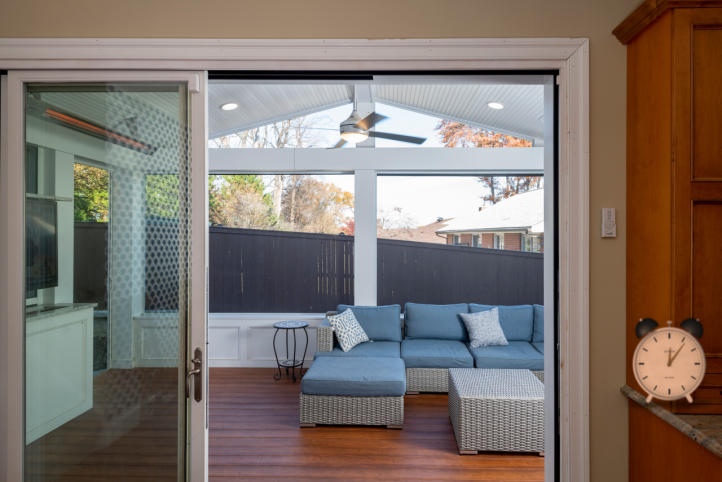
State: h=12 m=6
